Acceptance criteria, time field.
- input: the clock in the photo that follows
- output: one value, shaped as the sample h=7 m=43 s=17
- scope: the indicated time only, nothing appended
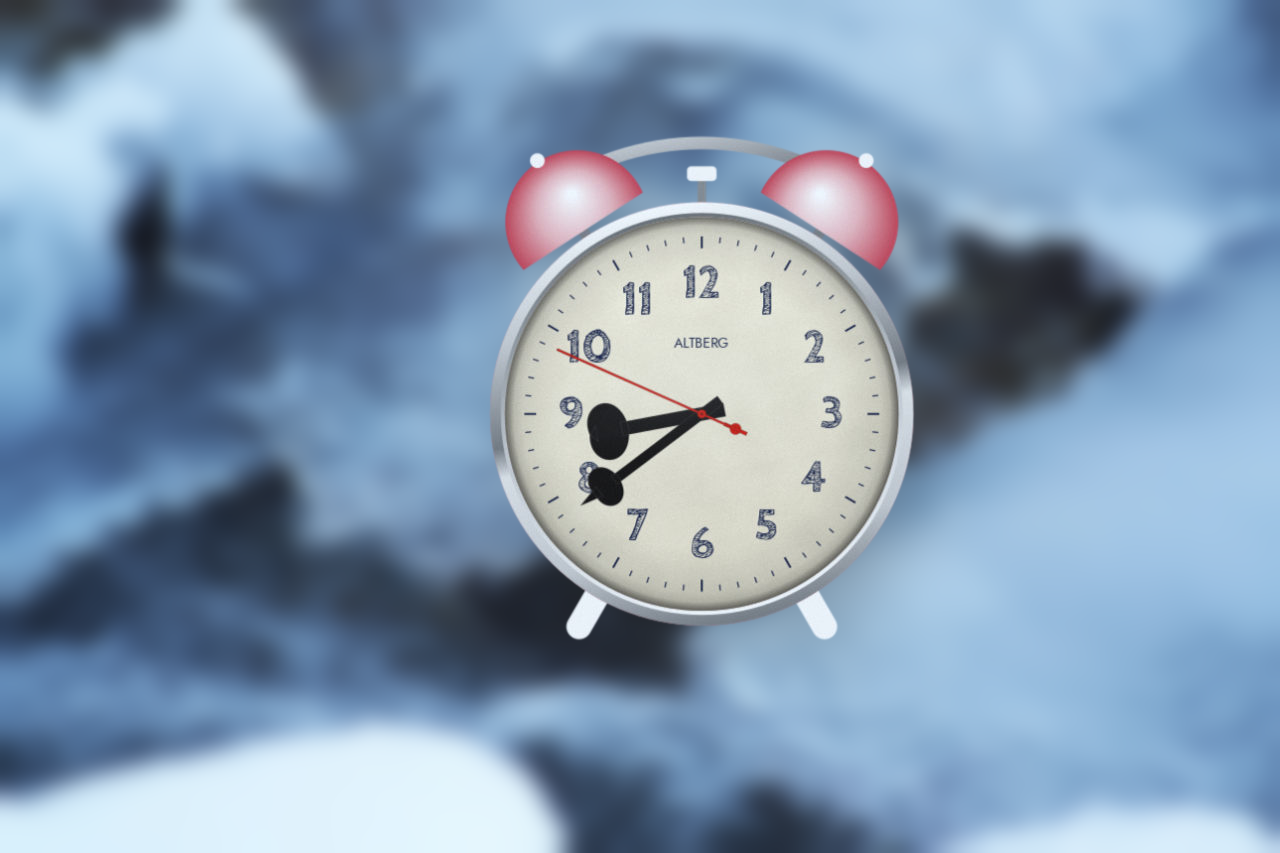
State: h=8 m=38 s=49
